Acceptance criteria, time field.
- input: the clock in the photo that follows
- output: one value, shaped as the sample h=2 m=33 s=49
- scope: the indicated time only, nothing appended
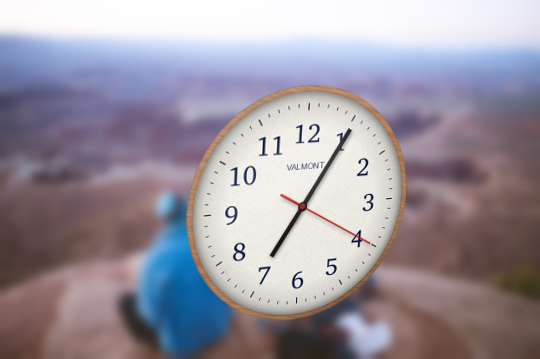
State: h=7 m=5 s=20
